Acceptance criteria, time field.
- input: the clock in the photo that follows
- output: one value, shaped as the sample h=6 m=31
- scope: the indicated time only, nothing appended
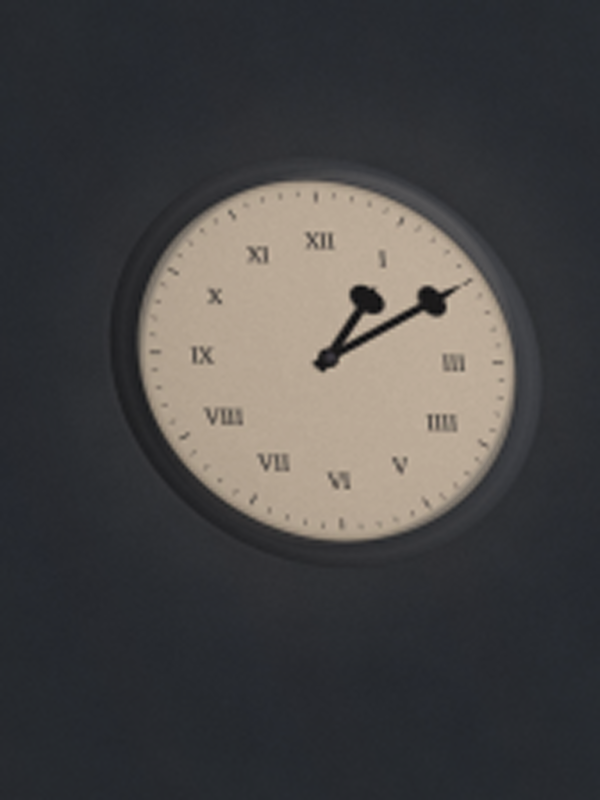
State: h=1 m=10
